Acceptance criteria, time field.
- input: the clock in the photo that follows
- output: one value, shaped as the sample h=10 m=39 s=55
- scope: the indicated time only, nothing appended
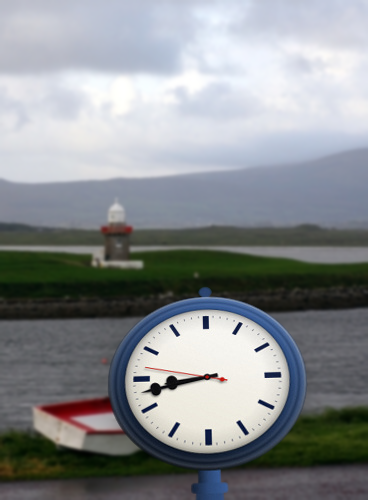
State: h=8 m=42 s=47
